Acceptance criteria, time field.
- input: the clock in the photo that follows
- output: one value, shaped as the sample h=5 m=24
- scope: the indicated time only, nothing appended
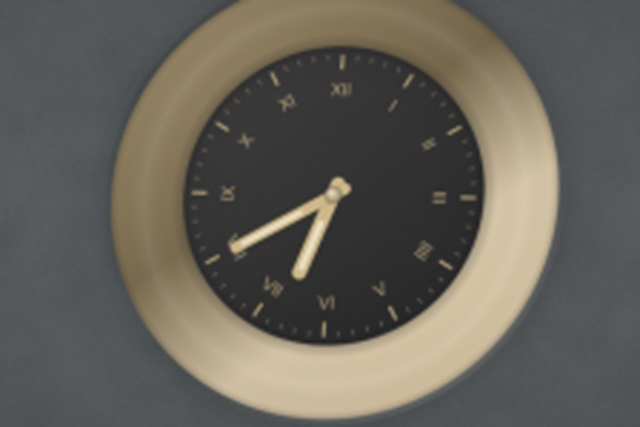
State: h=6 m=40
